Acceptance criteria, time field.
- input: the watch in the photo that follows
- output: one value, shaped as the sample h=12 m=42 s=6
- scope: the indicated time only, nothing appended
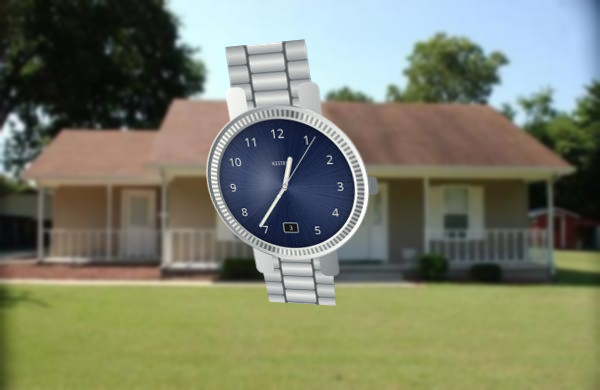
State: h=12 m=36 s=6
